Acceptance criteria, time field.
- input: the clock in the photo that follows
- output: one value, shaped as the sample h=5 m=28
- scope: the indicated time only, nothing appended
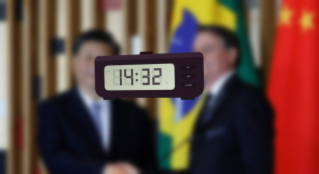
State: h=14 m=32
